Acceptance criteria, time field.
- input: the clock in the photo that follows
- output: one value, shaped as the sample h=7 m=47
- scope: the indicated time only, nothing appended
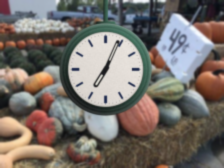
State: h=7 m=4
